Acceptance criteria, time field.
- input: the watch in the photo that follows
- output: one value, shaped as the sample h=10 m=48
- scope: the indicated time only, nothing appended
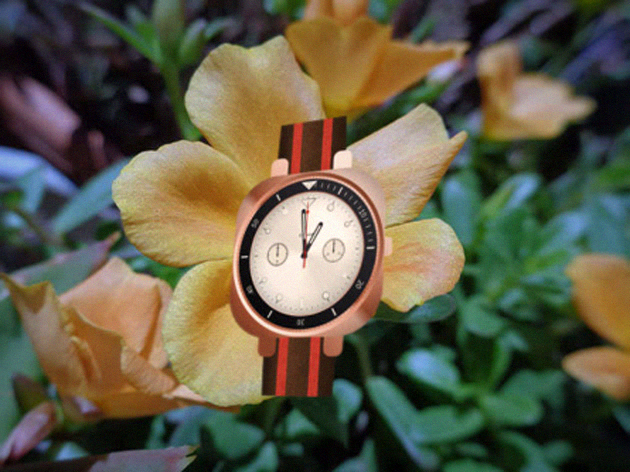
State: h=12 m=59
